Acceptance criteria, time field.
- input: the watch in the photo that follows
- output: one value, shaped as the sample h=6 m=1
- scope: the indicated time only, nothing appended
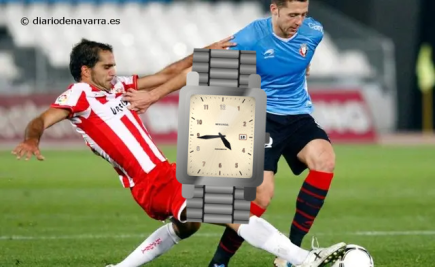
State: h=4 m=44
